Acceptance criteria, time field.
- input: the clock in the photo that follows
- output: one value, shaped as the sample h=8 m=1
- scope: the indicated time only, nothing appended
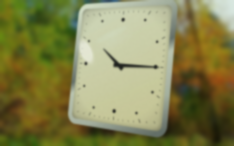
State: h=10 m=15
